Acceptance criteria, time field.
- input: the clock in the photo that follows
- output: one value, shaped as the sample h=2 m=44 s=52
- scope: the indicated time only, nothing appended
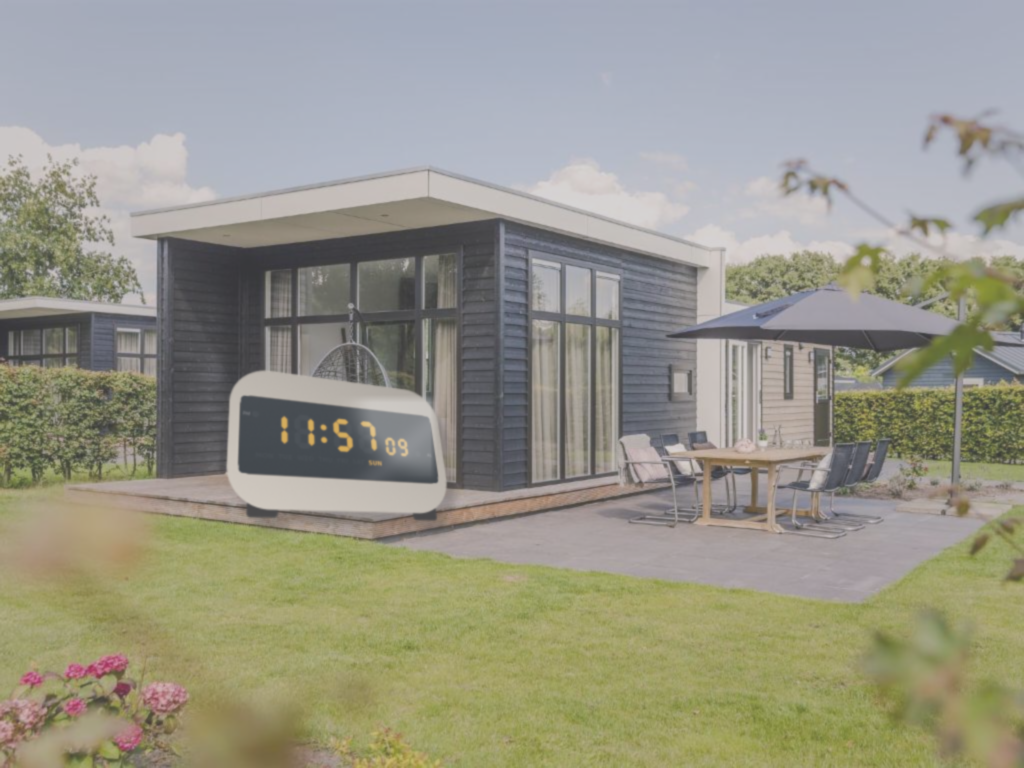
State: h=11 m=57 s=9
